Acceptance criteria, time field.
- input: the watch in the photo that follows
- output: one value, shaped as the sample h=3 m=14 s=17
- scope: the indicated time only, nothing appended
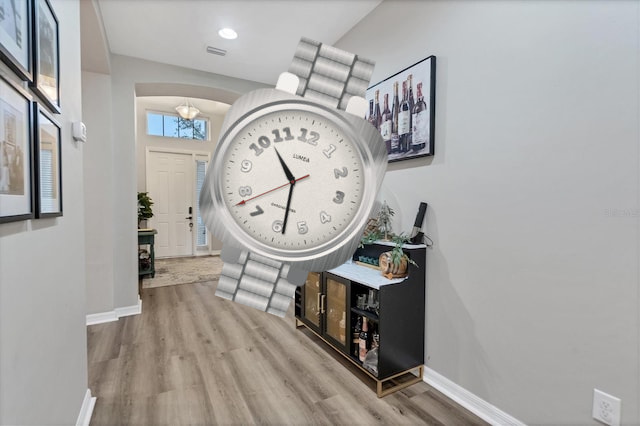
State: h=10 m=28 s=38
